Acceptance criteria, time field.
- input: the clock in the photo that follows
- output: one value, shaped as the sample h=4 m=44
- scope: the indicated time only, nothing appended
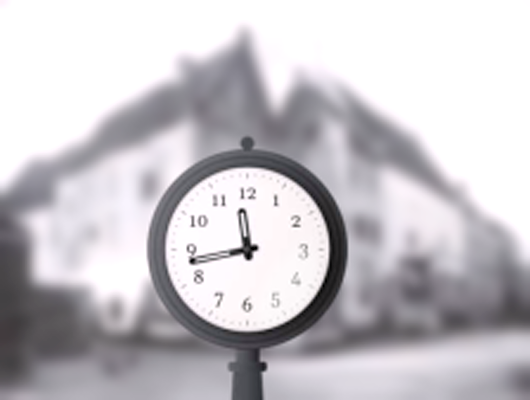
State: h=11 m=43
